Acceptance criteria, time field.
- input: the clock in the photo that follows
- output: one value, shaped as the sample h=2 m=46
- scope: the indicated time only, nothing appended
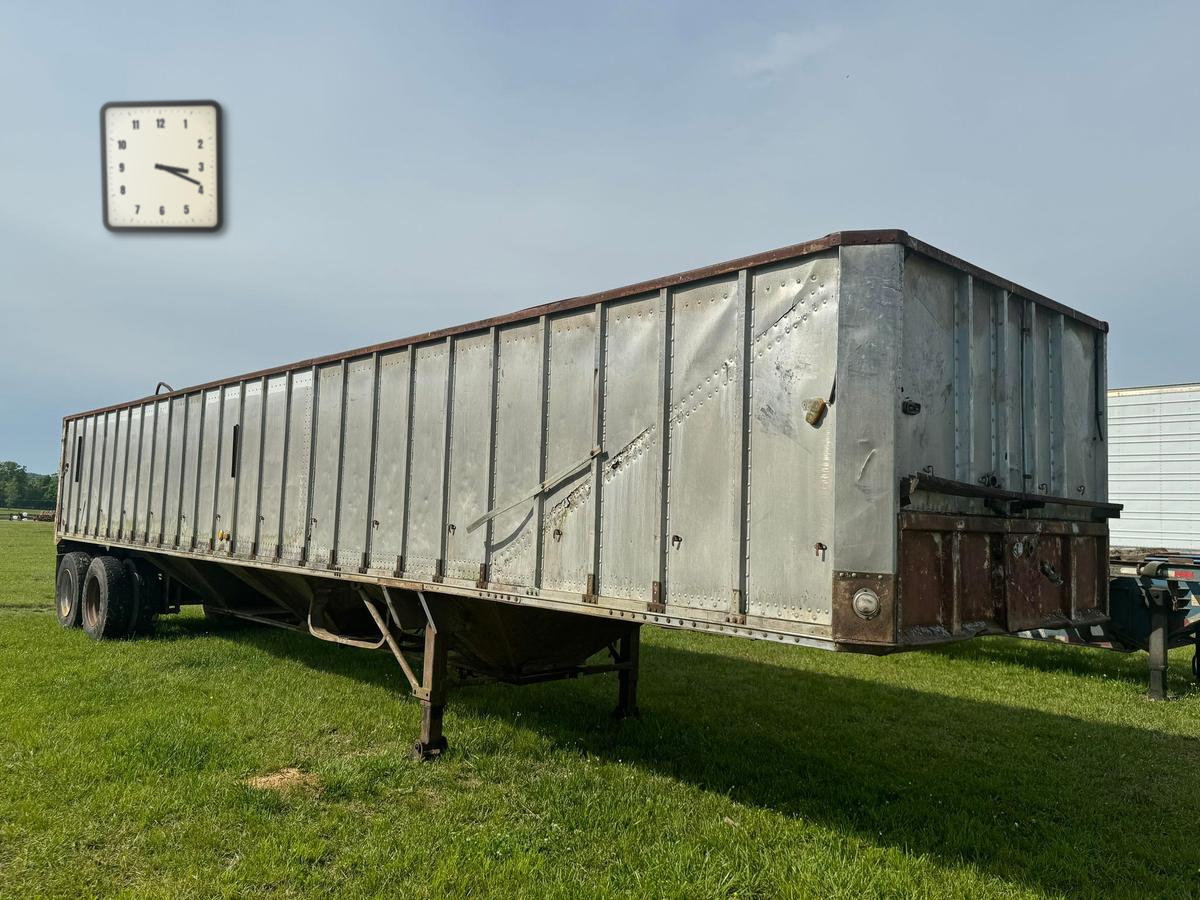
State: h=3 m=19
